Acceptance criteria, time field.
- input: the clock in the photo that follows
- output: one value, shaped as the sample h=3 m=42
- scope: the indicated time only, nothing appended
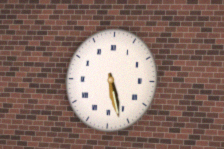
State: h=5 m=27
